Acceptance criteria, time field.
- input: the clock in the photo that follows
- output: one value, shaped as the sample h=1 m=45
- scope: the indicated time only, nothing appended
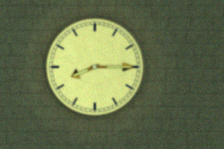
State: h=8 m=15
